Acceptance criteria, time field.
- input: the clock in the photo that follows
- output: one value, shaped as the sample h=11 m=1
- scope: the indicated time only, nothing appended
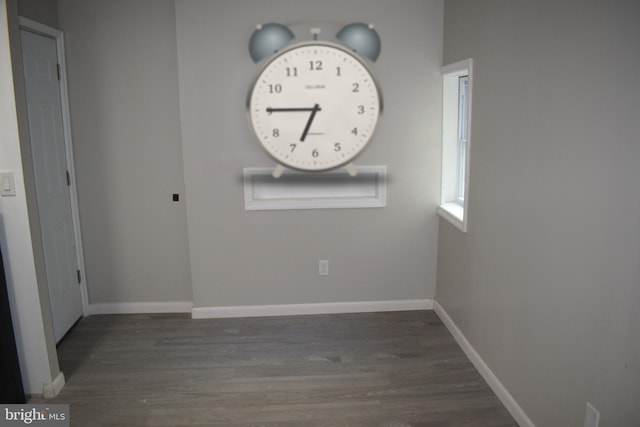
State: h=6 m=45
